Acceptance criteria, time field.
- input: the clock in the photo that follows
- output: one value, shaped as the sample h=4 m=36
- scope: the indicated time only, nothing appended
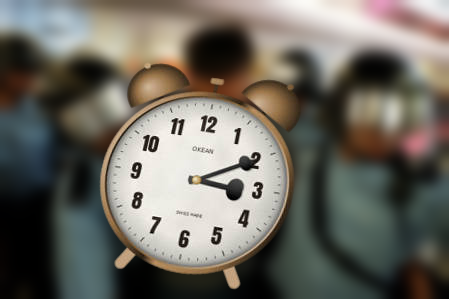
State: h=3 m=10
